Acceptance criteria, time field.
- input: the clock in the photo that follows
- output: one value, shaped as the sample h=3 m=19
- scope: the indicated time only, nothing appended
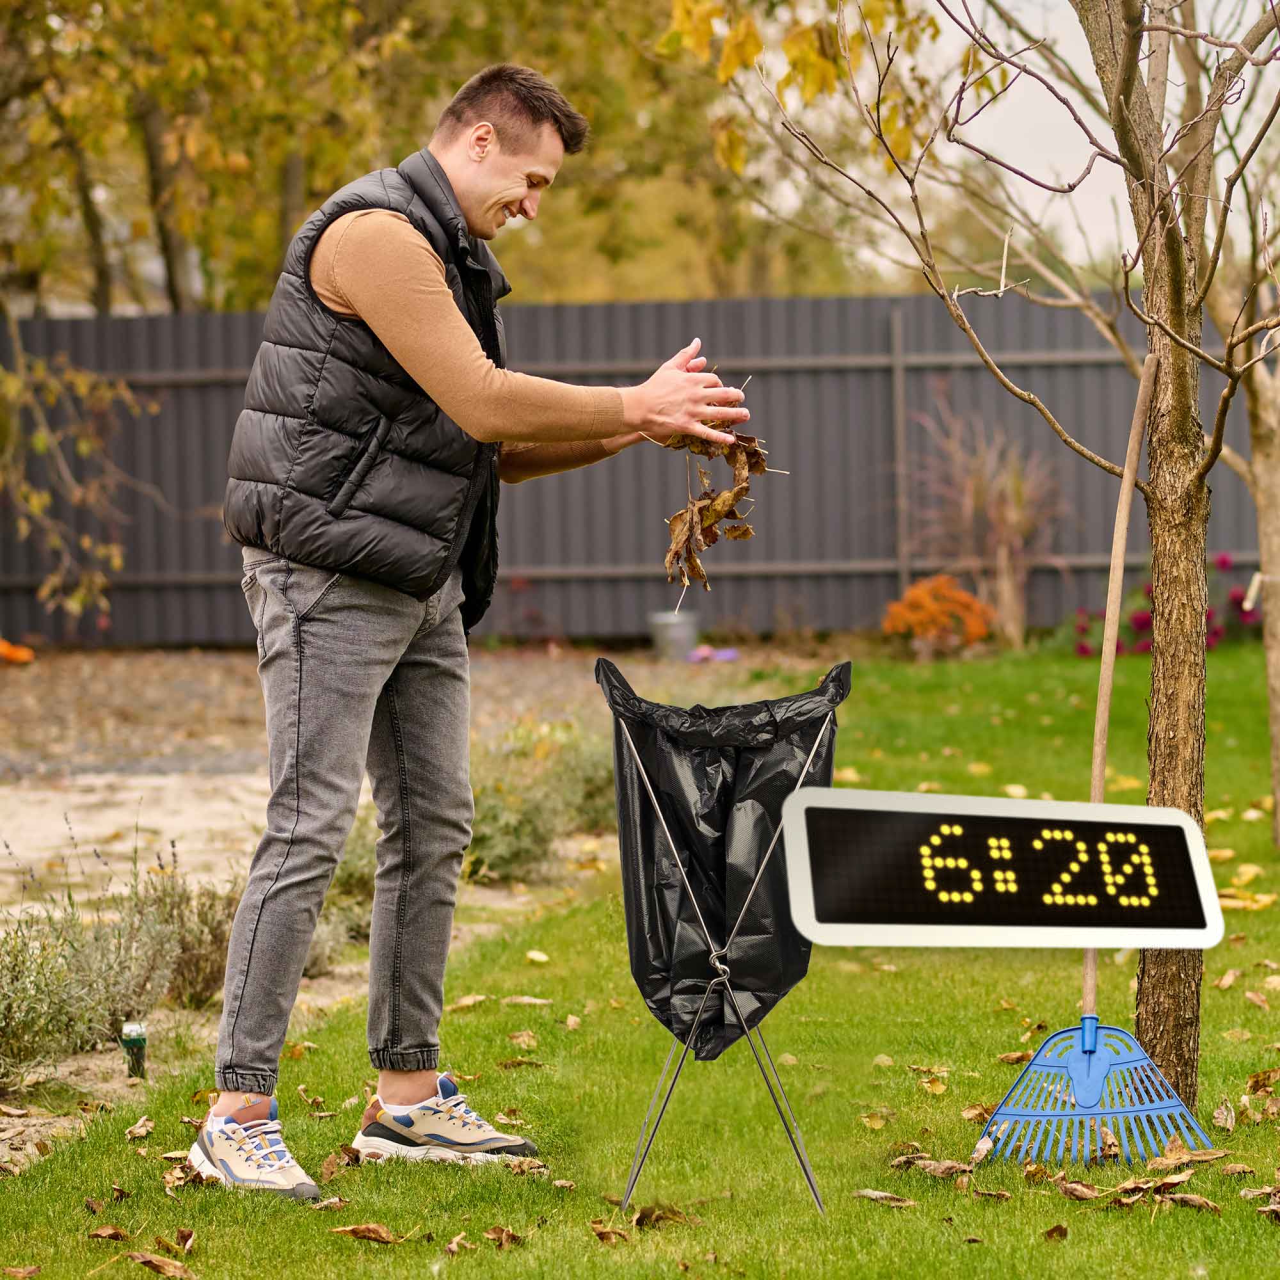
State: h=6 m=20
